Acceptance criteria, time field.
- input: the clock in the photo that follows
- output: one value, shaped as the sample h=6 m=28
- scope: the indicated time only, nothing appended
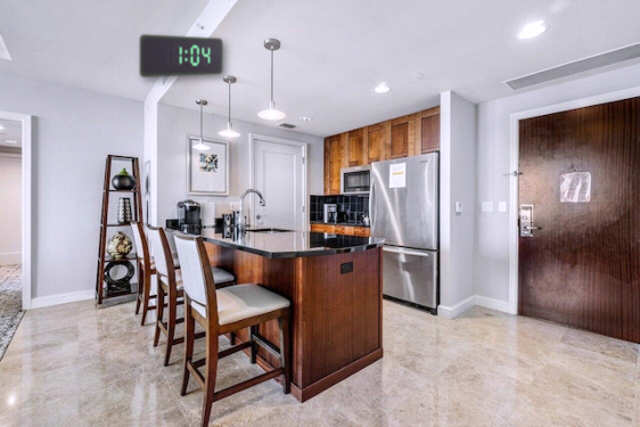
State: h=1 m=4
